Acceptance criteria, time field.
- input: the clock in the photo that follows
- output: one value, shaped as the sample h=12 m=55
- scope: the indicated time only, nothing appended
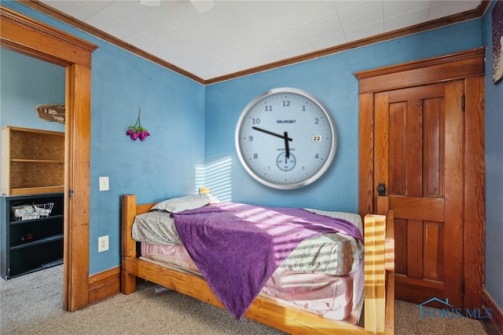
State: h=5 m=48
